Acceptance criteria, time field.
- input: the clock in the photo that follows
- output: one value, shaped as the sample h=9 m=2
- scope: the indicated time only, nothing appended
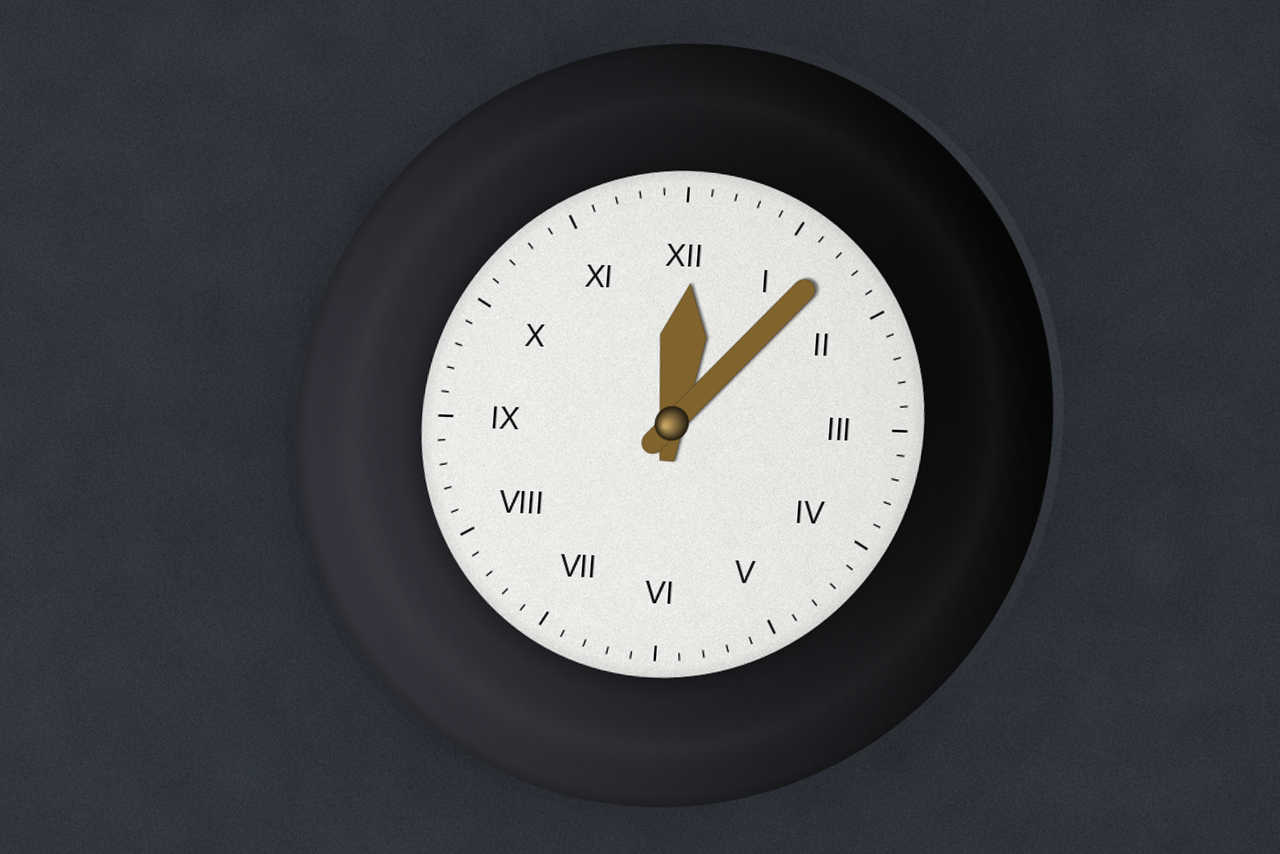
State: h=12 m=7
